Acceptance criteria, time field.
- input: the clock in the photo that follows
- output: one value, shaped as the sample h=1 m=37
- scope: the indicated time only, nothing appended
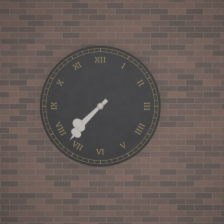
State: h=7 m=37
